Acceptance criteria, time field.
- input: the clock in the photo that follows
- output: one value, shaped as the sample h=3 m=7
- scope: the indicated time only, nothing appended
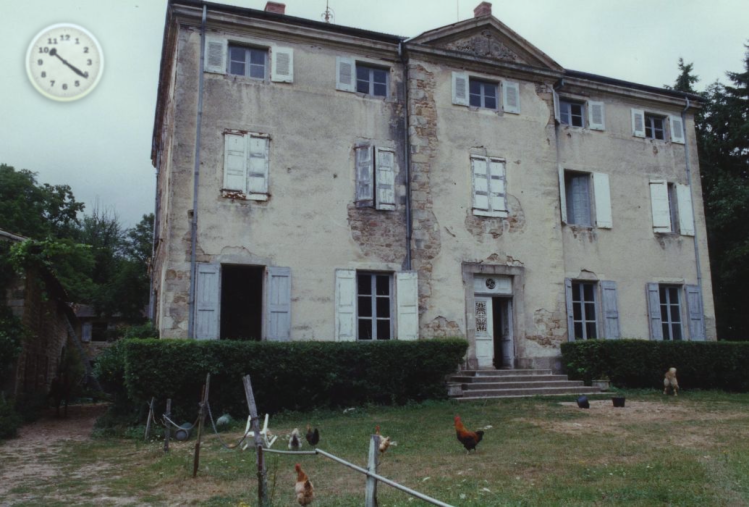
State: h=10 m=21
